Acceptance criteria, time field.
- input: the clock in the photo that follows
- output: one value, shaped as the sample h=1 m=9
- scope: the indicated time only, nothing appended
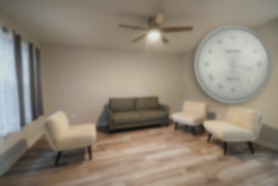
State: h=3 m=28
